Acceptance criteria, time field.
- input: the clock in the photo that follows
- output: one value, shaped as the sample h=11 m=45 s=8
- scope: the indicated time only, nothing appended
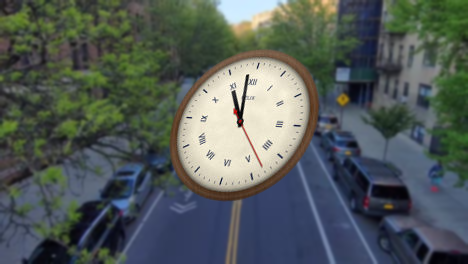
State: h=10 m=58 s=23
